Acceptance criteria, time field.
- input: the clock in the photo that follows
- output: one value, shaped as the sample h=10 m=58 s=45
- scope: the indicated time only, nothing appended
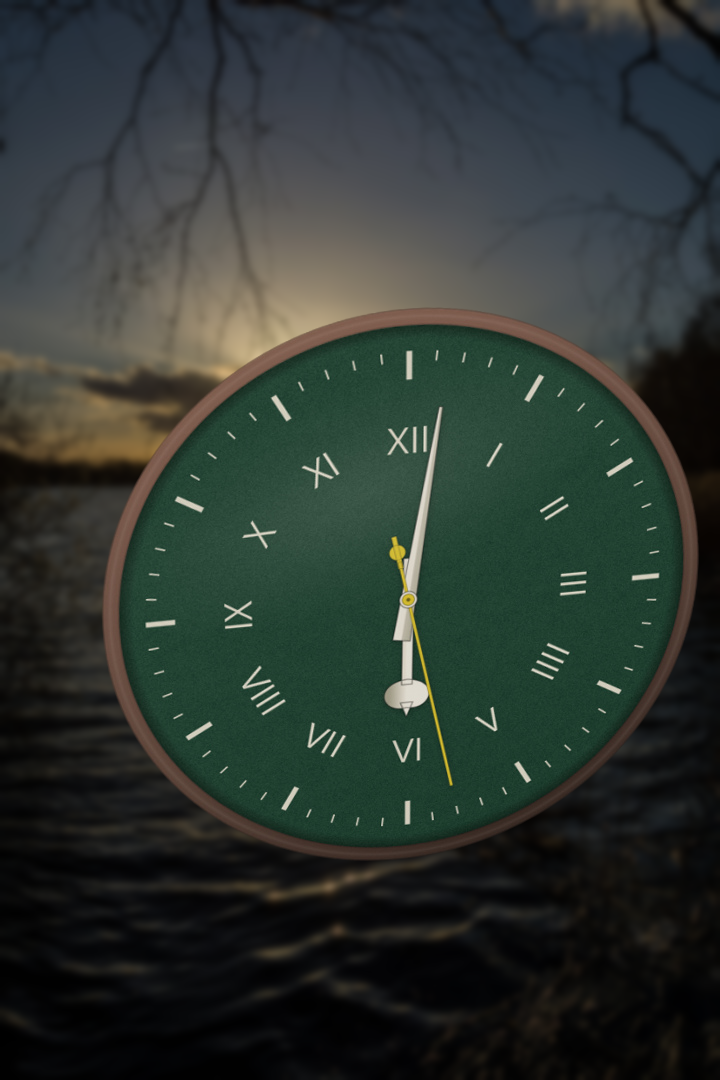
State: h=6 m=1 s=28
